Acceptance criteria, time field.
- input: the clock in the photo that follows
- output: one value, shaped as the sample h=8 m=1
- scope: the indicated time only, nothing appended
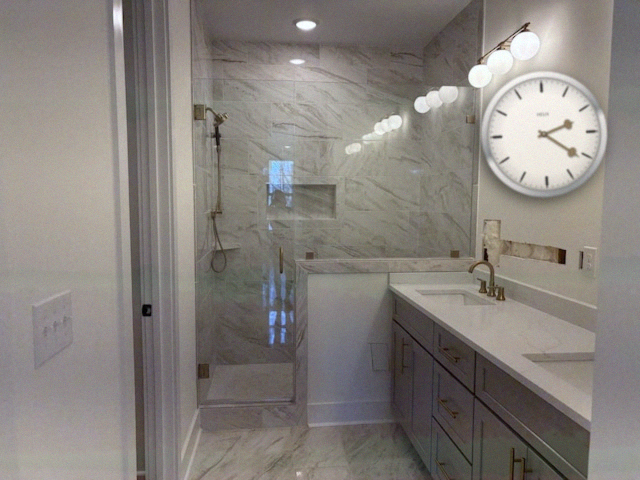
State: h=2 m=21
